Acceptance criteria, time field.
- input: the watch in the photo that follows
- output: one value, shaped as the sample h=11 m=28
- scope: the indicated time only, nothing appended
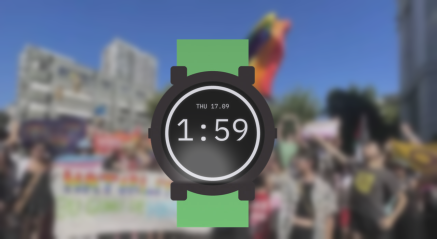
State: h=1 m=59
